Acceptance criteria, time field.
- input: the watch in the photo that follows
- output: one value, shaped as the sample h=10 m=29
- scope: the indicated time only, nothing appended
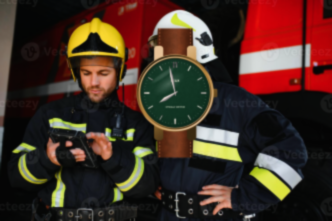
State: h=7 m=58
